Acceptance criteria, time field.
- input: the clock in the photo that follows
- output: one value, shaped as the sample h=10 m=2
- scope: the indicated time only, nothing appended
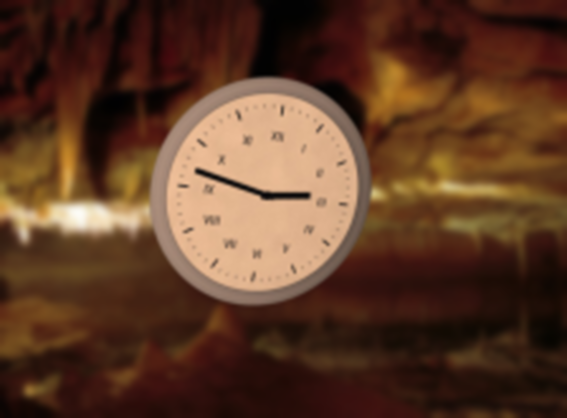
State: h=2 m=47
